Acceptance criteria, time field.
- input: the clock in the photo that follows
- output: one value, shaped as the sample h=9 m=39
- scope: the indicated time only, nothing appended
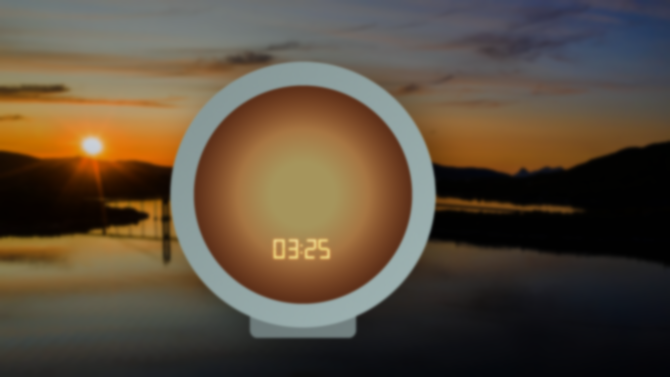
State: h=3 m=25
